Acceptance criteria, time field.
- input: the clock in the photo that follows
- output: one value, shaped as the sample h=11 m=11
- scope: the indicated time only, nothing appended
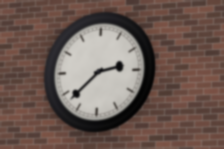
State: h=2 m=38
